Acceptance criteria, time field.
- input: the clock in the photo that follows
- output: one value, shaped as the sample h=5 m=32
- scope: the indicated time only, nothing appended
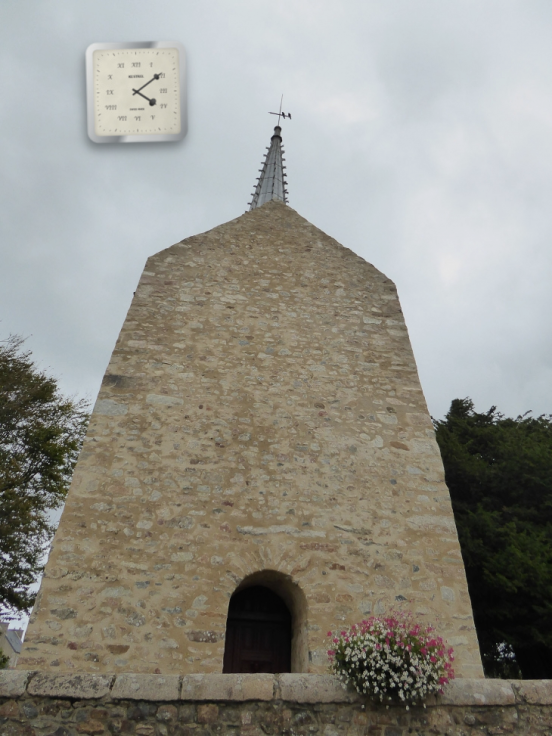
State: h=4 m=9
